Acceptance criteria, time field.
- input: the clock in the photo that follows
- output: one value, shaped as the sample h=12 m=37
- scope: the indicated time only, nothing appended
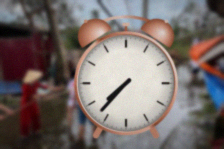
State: h=7 m=37
